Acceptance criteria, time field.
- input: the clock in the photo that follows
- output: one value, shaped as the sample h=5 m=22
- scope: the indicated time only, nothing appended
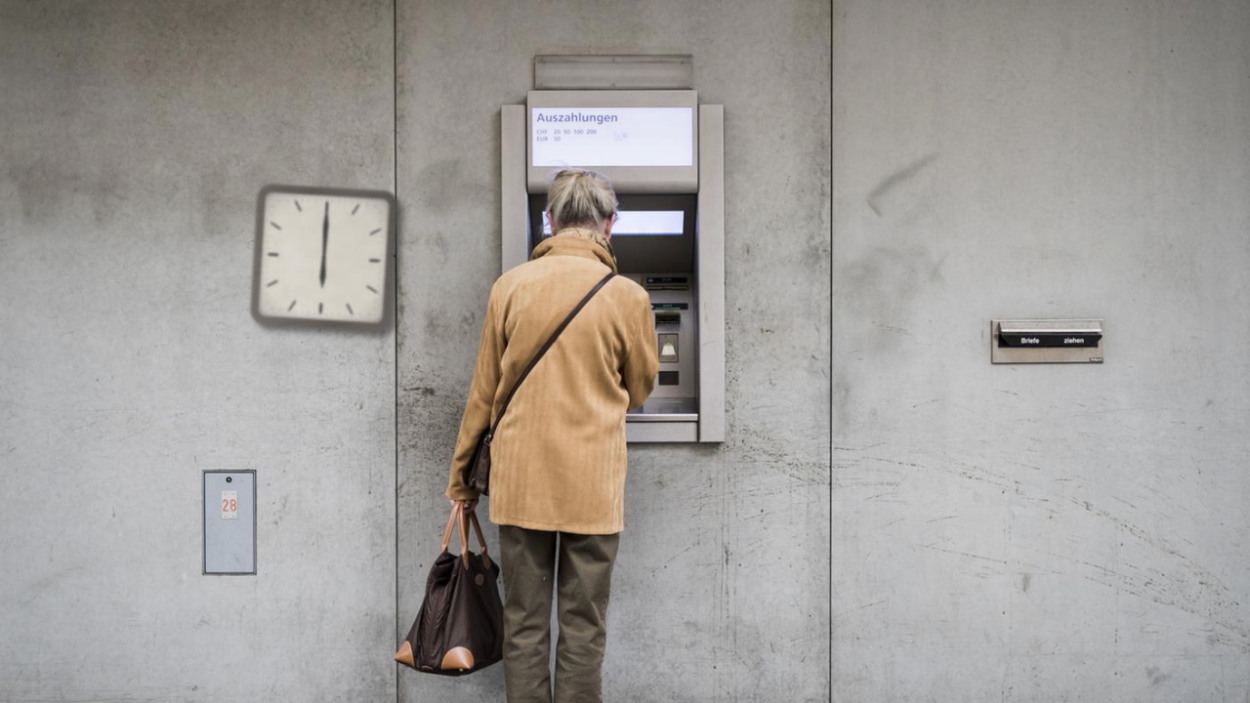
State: h=6 m=0
